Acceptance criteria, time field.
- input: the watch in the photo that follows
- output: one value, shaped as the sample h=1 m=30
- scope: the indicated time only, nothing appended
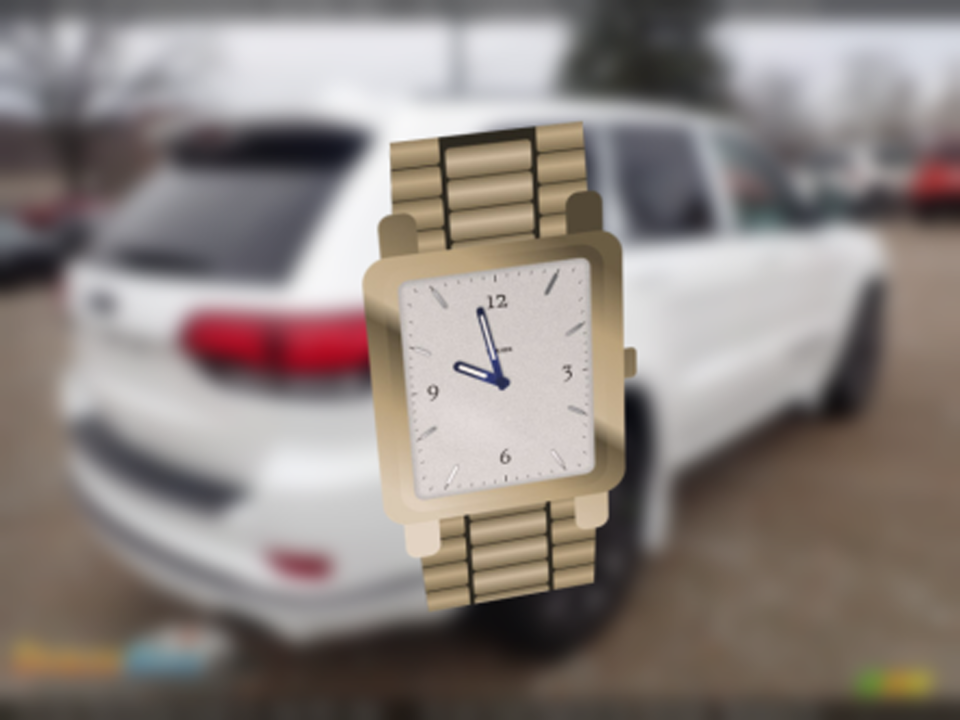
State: h=9 m=58
